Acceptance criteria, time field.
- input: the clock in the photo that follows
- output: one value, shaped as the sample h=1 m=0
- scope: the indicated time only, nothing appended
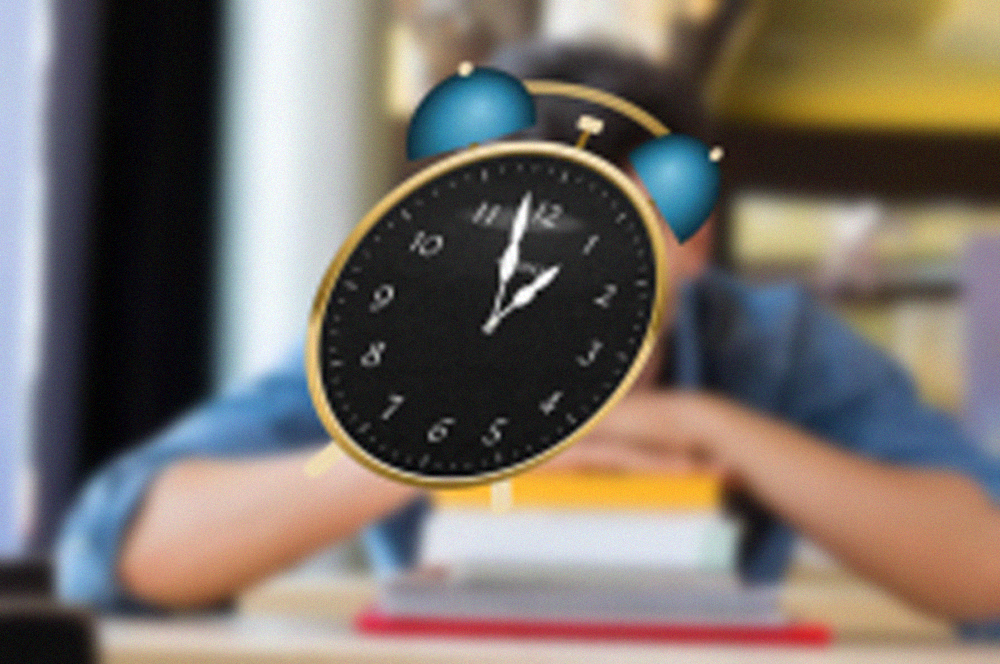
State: h=12 m=58
